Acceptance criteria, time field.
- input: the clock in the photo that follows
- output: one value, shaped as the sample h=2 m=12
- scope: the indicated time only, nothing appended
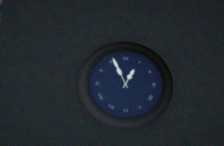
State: h=12 m=56
